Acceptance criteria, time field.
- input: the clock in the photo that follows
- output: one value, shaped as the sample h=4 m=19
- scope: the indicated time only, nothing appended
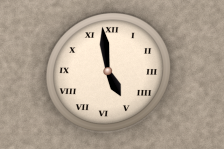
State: h=4 m=58
